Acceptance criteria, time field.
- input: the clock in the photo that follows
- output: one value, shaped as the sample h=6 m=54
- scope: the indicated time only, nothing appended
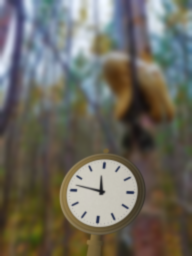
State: h=11 m=47
